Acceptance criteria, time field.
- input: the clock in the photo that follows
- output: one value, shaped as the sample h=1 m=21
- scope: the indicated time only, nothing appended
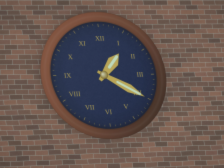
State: h=1 m=20
